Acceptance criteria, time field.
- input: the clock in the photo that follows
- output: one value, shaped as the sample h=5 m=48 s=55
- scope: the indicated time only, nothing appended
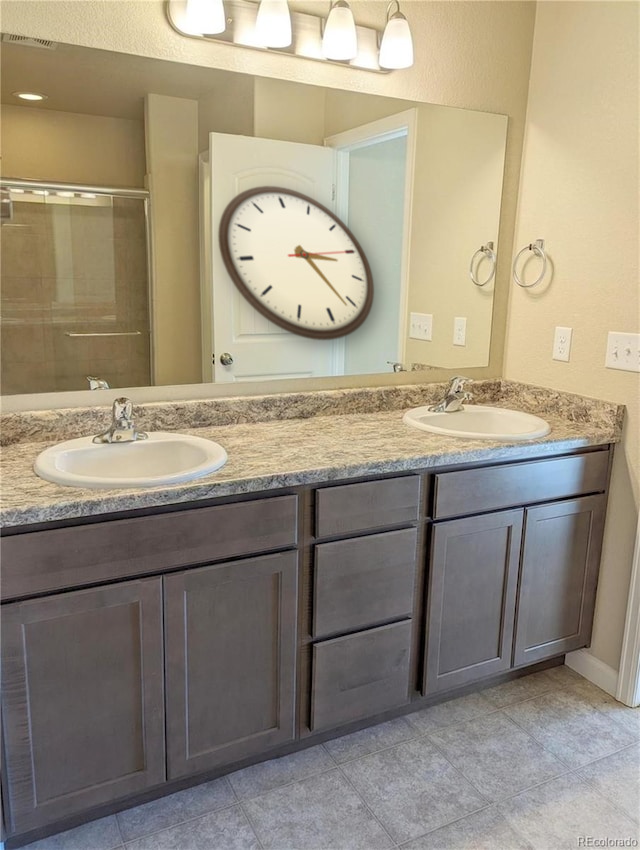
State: h=3 m=26 s=15
